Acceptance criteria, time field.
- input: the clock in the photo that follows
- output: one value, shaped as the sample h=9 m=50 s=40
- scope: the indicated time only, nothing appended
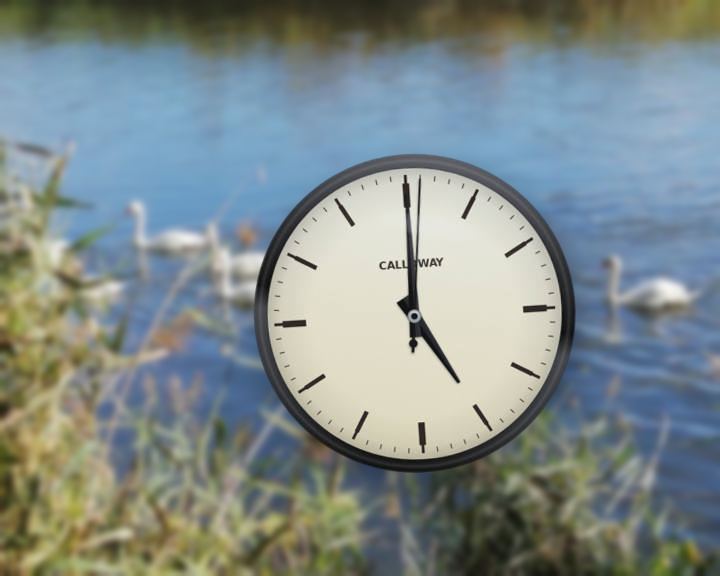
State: h=5 m=0 s=1
